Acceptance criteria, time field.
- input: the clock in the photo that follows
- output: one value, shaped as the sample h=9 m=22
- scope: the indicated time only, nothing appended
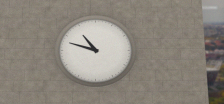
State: h=10 m=48
